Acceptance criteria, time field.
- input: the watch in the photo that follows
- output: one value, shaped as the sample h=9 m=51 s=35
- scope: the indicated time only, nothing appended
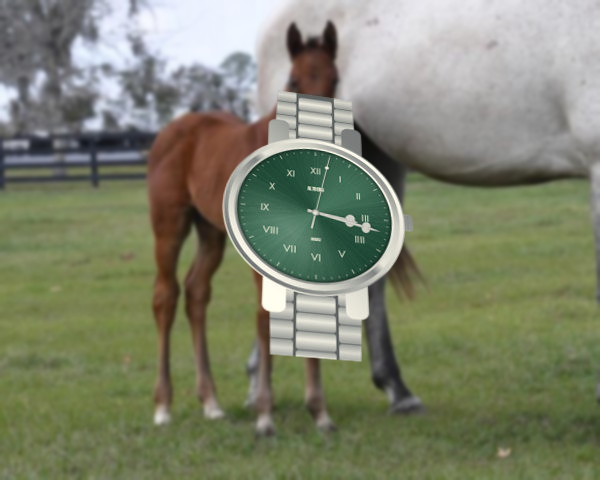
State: h=3 m=17 s=2
